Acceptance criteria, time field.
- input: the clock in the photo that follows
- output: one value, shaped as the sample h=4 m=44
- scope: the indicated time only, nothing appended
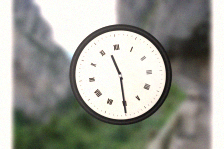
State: h=11 m=30
